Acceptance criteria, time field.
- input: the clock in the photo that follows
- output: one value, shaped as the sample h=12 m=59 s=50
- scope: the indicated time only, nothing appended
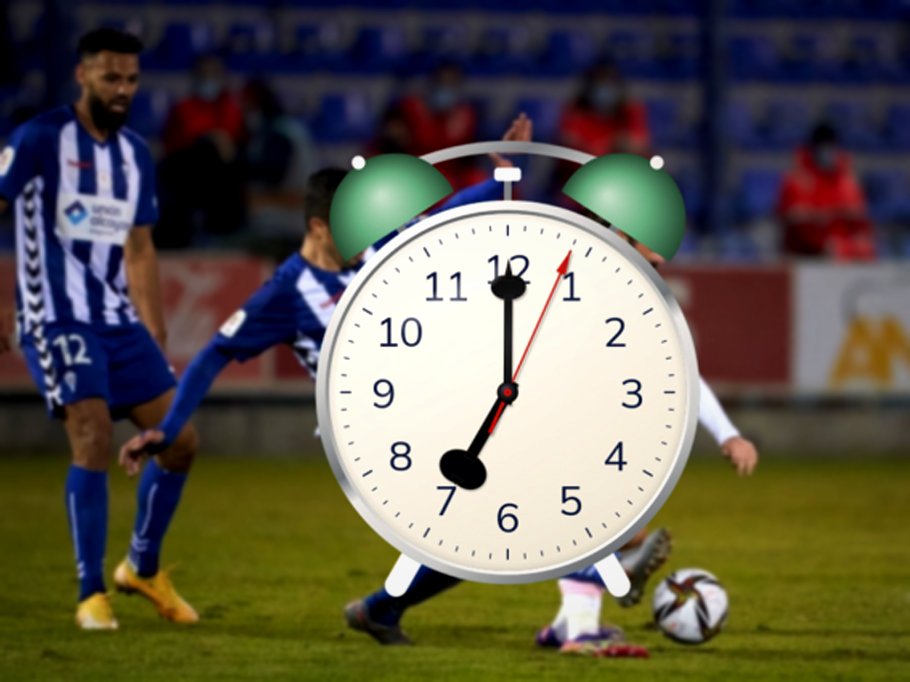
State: h=7 m=0 s=4
